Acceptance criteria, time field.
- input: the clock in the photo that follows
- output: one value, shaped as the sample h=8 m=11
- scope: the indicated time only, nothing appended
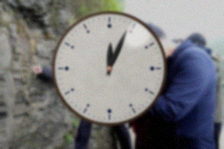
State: h=12 m=4
